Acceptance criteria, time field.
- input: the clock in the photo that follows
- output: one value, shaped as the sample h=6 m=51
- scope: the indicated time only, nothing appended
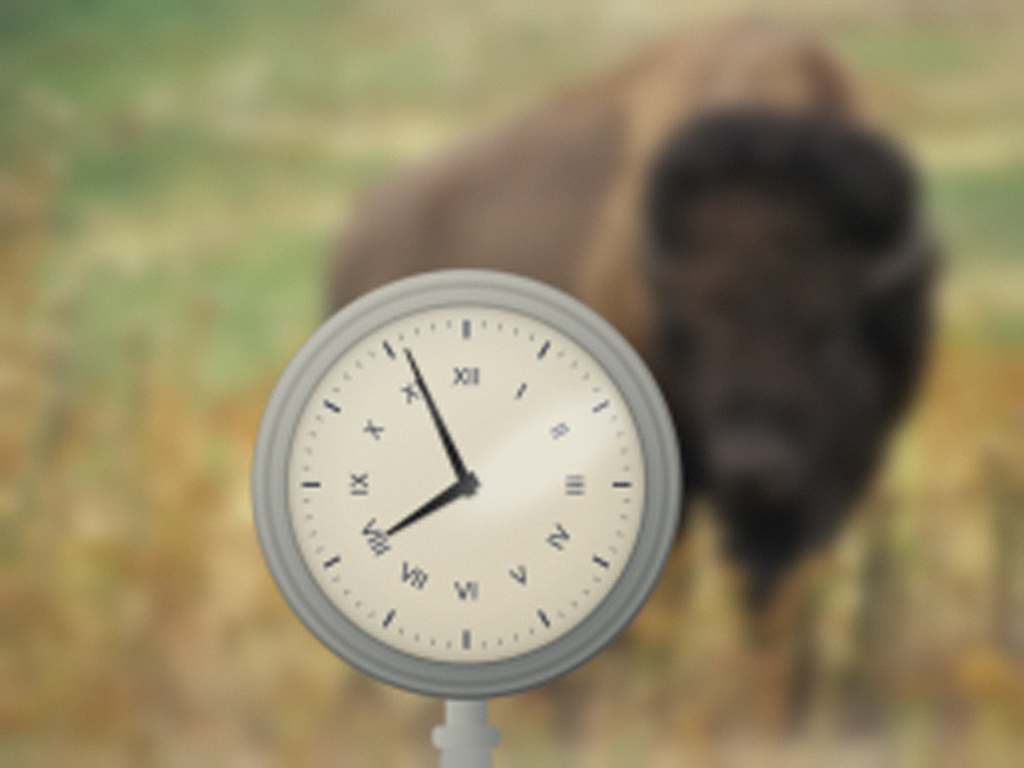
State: h=7 m=56
